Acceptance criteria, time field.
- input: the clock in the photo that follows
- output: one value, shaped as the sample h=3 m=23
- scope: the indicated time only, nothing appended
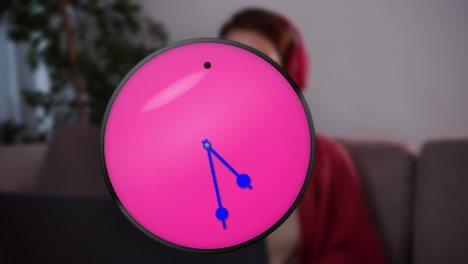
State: h=4 m=28
